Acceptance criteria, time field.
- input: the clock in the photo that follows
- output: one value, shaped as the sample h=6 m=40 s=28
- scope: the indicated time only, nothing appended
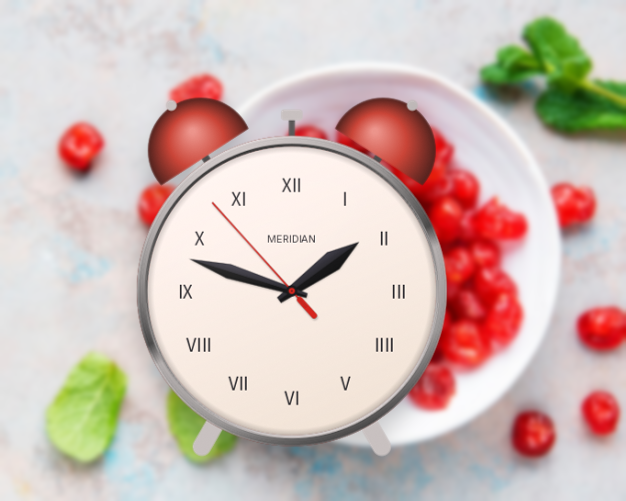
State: h=1 m=47 s=53
